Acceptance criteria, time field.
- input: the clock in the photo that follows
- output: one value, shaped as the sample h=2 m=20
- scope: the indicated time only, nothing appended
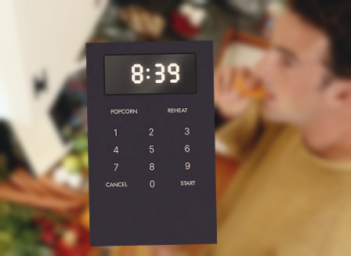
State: h=8 m=39
